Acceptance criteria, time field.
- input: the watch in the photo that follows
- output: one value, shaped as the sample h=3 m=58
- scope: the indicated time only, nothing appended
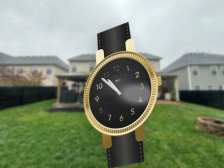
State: h=10 m=53
